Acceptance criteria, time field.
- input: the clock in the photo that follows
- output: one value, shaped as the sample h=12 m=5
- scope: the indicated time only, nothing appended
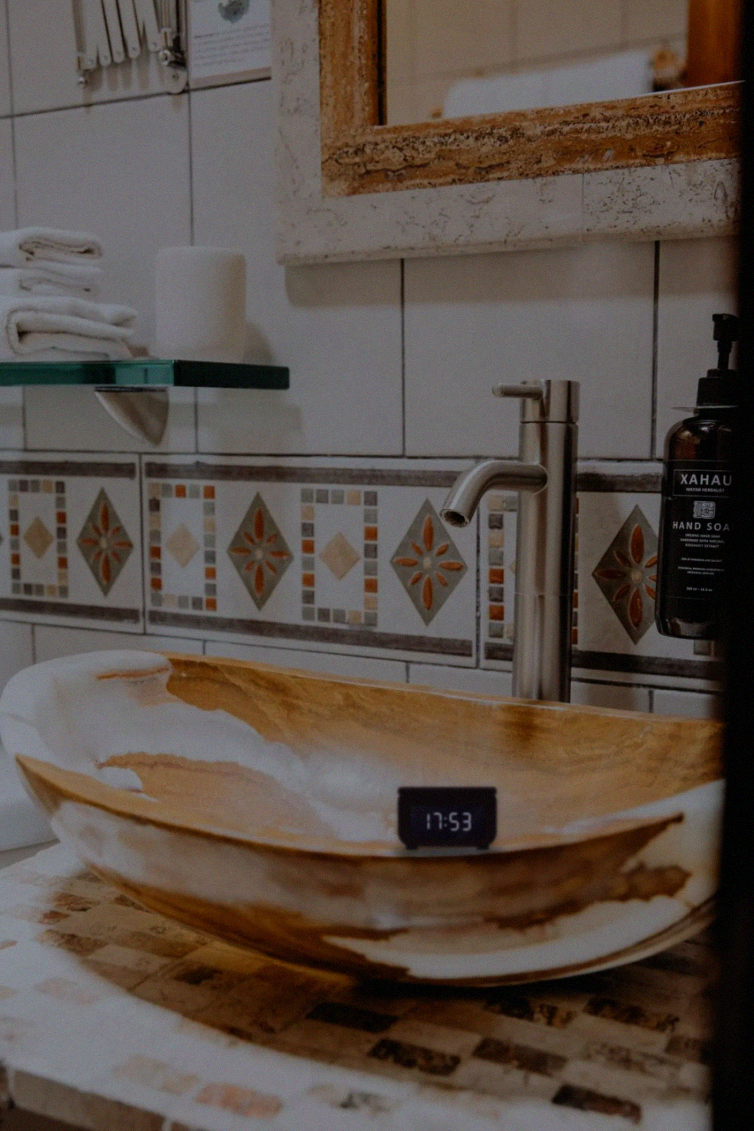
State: h=17 m=53
